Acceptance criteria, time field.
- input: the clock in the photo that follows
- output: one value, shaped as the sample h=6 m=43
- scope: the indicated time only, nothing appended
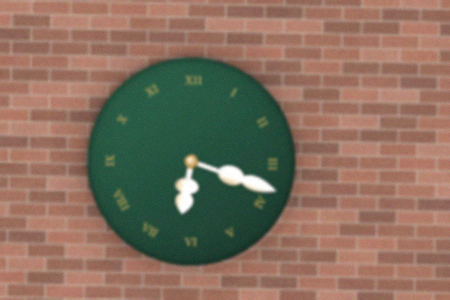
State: h=6 m=18
